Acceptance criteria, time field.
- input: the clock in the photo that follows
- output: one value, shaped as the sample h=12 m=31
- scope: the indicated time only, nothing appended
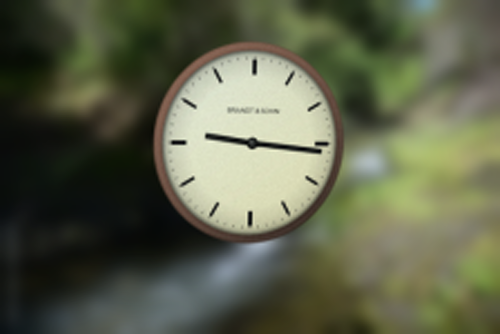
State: h=9 m=16
